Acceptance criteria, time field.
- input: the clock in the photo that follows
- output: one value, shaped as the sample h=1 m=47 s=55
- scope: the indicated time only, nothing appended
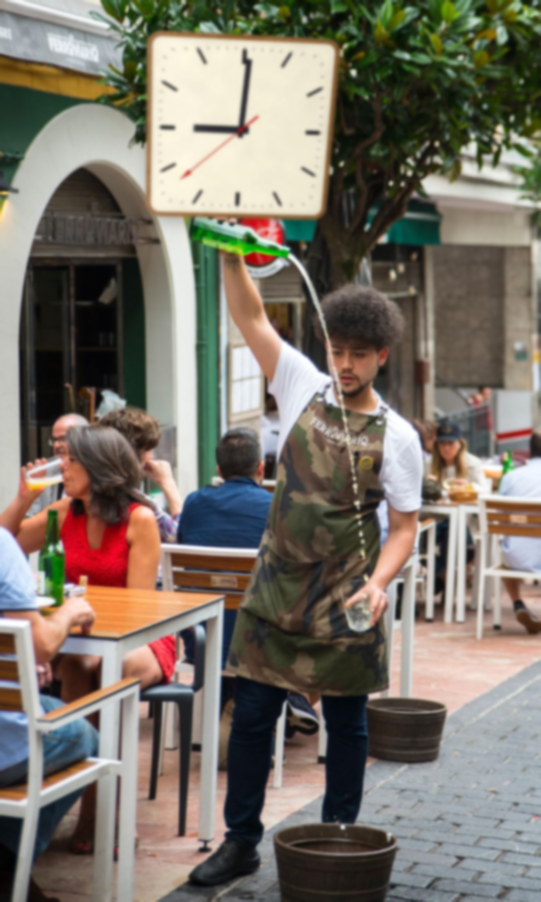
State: h=9 m=0 s=38
